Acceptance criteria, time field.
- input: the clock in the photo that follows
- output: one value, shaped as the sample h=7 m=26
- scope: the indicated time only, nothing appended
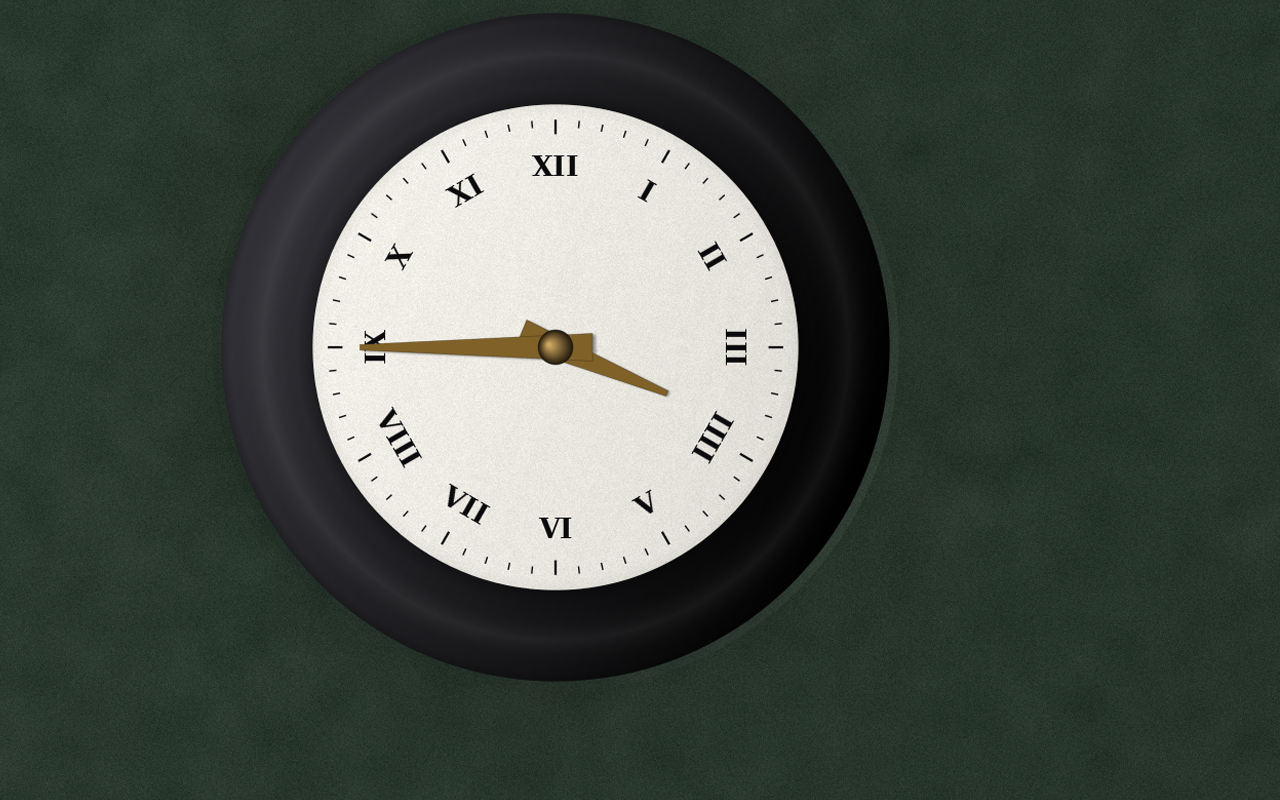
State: h=3 m=45
